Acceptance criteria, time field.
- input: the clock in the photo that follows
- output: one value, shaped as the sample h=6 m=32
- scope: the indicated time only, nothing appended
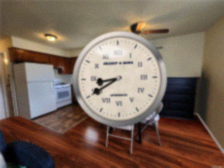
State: h=8 m=40
